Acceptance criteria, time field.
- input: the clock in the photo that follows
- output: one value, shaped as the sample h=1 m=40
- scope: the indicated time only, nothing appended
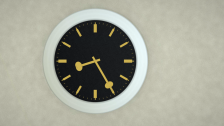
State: h=8 m=25
